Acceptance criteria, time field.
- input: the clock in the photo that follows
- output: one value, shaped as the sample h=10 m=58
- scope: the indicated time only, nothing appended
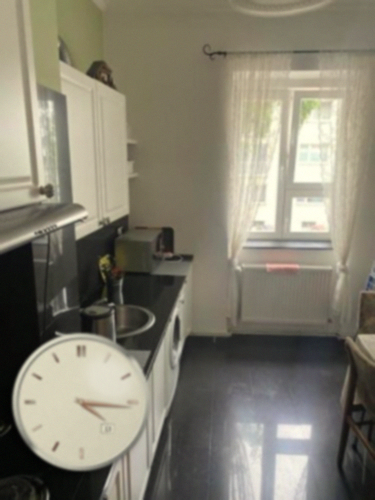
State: h=4 m=16
